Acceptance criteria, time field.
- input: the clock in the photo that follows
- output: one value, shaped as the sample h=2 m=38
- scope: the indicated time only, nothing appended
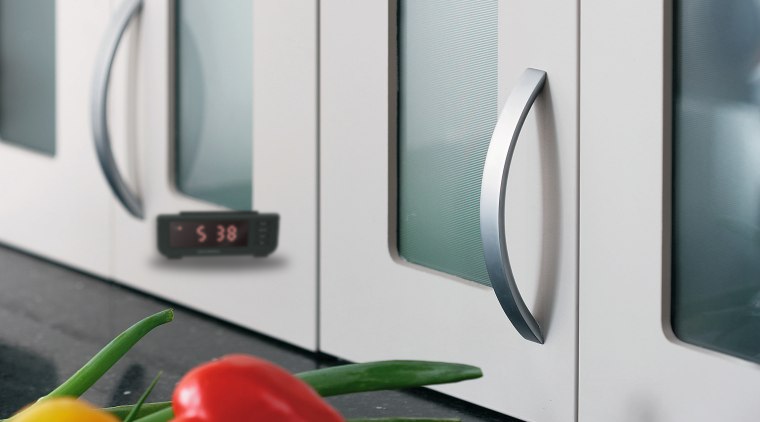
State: h=5 m=38
